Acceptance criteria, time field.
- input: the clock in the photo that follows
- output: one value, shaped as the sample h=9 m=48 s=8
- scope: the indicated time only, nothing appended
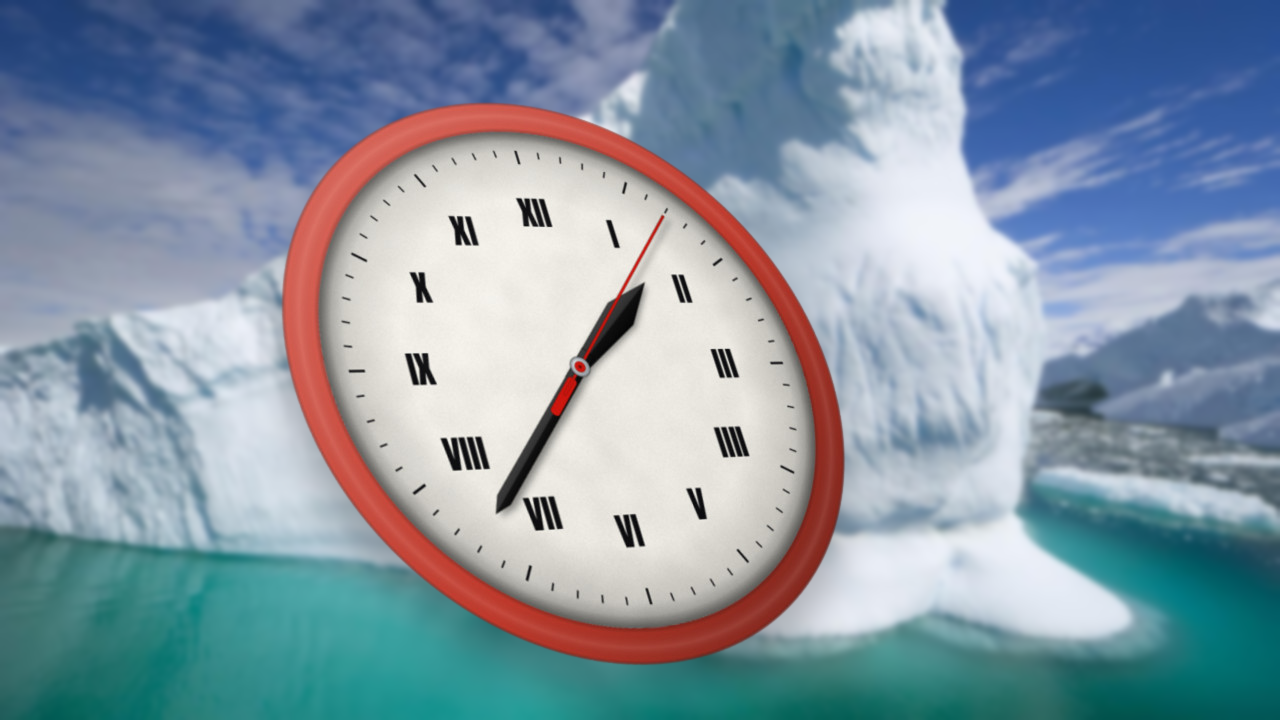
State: h=1 m=37 s=7
